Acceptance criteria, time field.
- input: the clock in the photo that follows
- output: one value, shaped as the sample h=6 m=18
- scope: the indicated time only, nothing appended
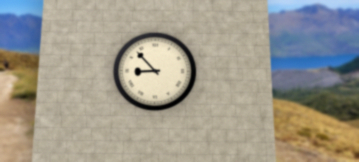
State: h=8 m=53
